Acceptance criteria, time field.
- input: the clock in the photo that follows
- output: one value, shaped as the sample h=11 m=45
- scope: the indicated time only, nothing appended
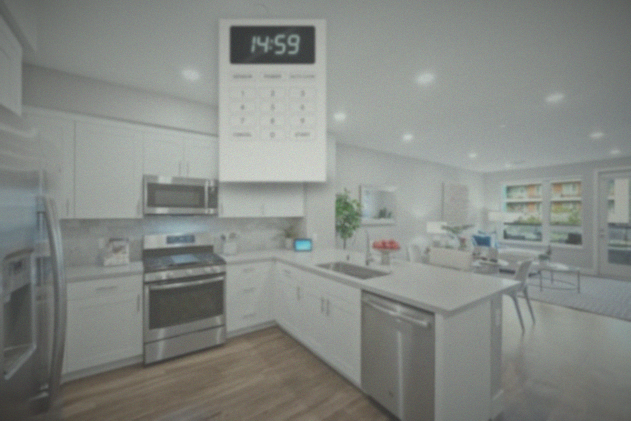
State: h=14 m=59
